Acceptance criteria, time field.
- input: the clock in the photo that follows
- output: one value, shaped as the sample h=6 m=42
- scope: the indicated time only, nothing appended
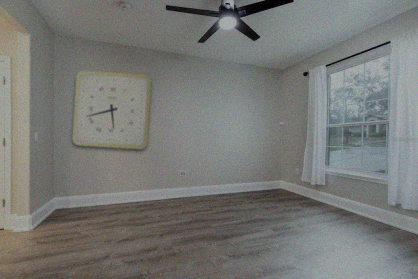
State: h=5 m=42
